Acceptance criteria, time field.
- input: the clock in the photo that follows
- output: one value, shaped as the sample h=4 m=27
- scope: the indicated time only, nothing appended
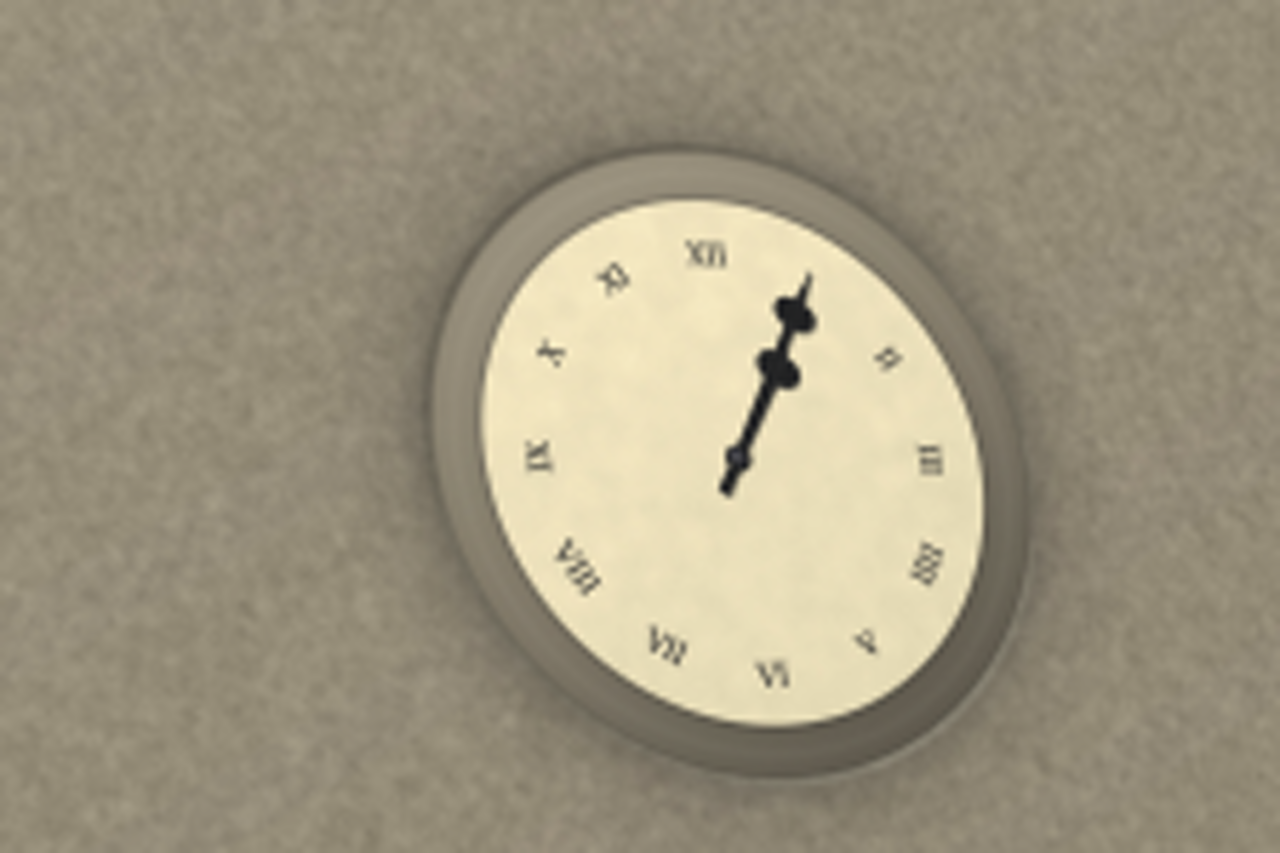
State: h=1 m=5
